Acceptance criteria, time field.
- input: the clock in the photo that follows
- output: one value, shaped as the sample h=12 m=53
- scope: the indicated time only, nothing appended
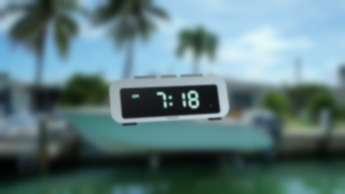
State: h=7 m=18
